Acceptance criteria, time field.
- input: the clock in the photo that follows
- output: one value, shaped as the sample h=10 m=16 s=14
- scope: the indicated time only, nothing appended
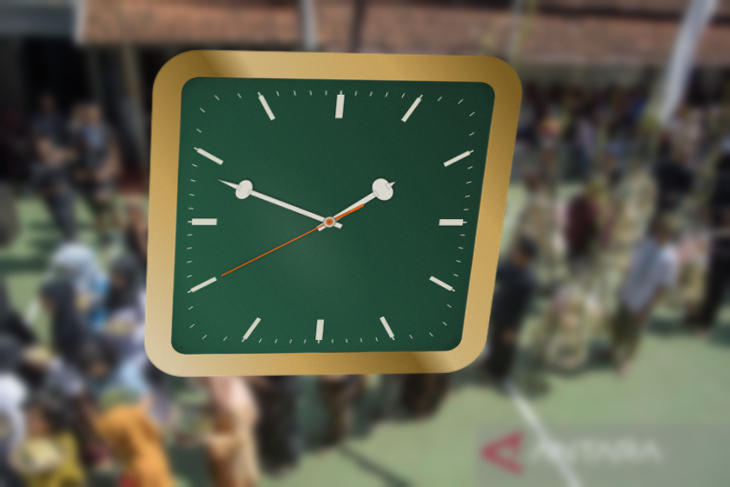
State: h=1 m=48 s=40
